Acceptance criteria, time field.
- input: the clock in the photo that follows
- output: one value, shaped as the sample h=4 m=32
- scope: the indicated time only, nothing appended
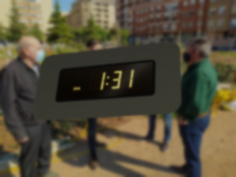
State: h=1 m=31
